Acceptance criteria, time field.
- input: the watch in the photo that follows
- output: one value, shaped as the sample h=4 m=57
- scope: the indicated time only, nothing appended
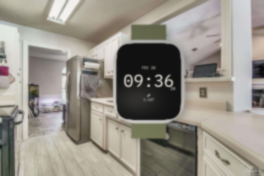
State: h=9 m=36
